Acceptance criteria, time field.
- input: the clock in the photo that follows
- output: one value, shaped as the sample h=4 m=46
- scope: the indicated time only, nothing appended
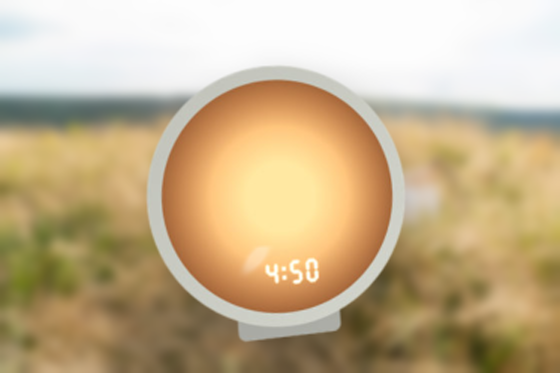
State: h=4 m=50
